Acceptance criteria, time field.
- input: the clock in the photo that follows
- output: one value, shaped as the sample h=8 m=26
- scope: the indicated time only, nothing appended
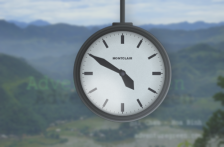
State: h=4 m=50
